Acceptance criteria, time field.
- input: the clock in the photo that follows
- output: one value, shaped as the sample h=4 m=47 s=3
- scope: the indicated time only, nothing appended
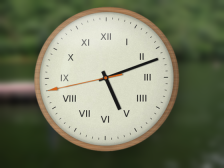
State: h=5 m=11 s=43
